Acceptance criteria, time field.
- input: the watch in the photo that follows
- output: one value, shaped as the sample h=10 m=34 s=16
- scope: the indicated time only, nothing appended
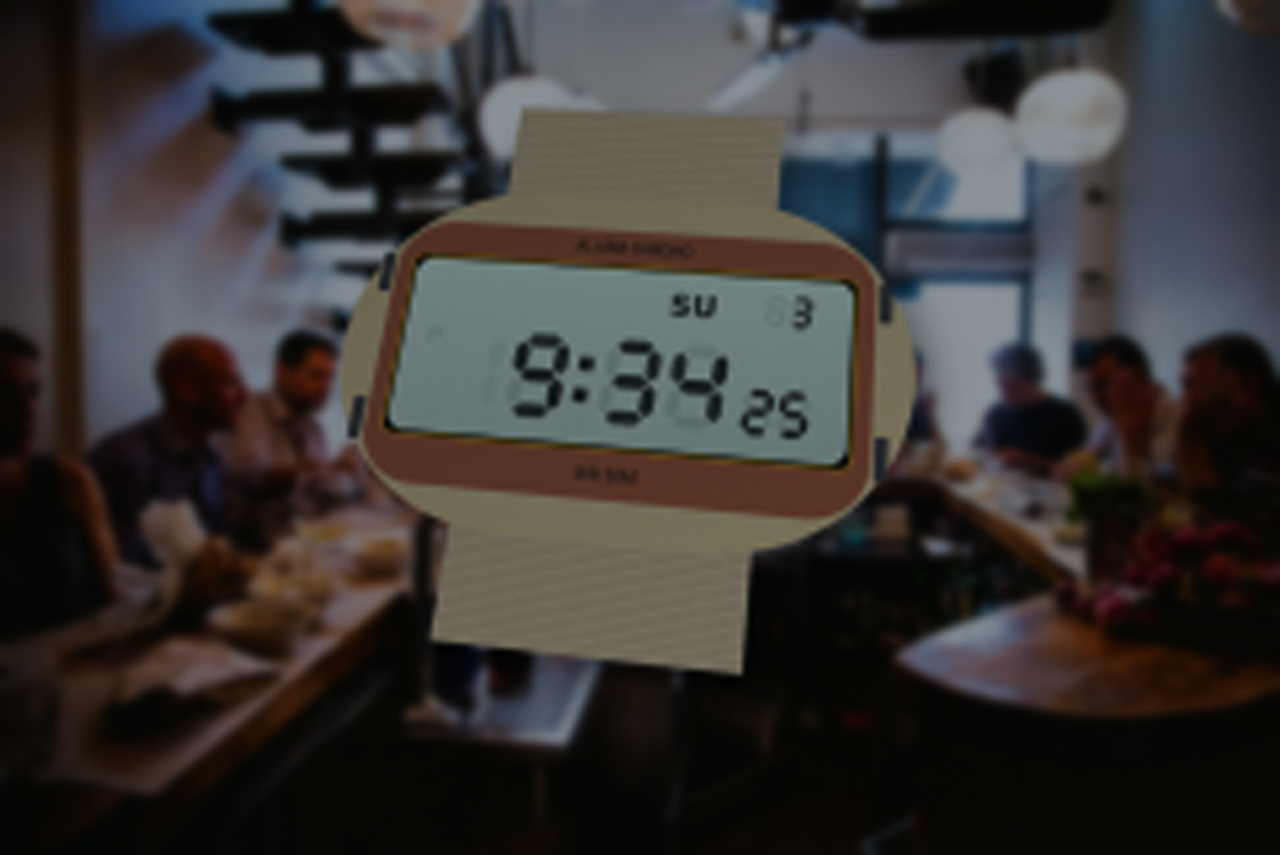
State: h=9 m=34 s=25
